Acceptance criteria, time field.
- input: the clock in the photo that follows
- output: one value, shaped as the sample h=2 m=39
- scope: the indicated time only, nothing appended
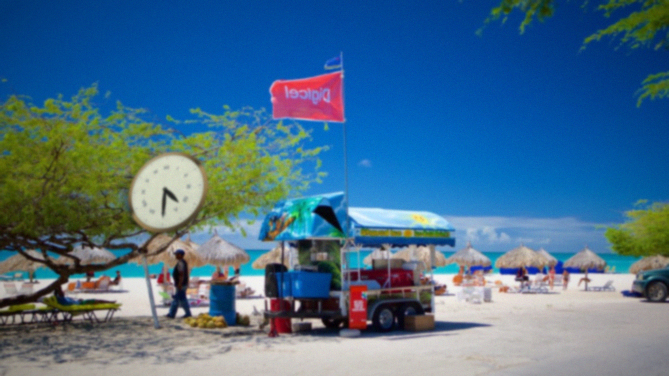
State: h=4 m=30
